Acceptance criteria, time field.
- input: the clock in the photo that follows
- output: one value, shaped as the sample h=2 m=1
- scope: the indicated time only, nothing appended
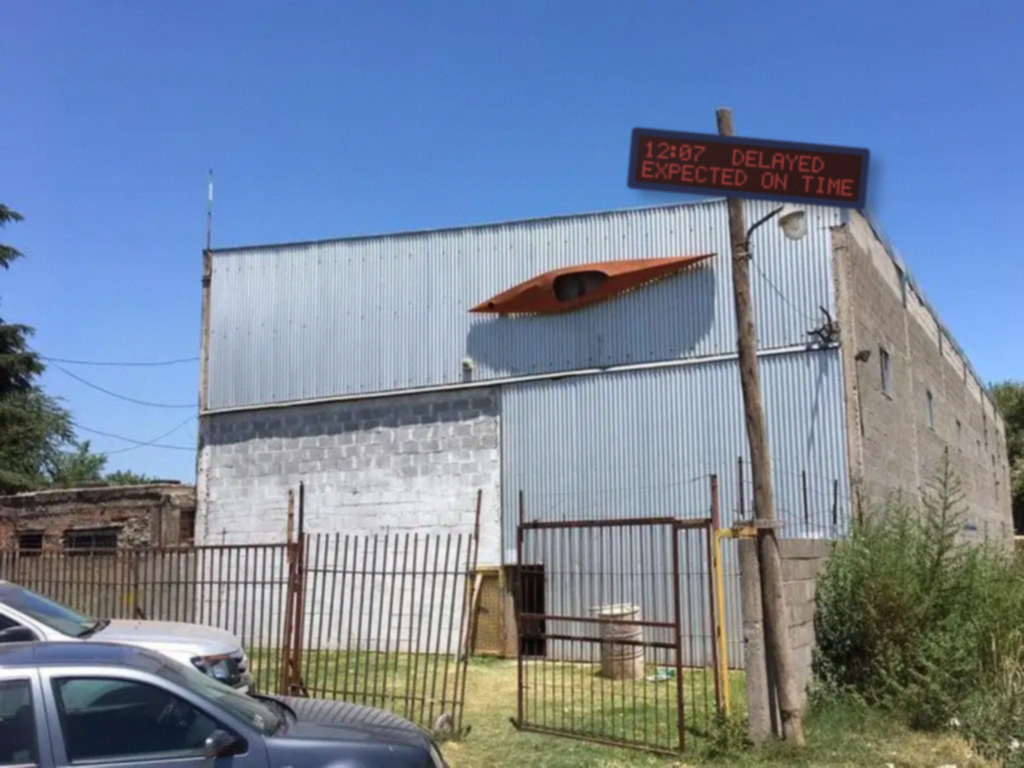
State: h=12 m=7
